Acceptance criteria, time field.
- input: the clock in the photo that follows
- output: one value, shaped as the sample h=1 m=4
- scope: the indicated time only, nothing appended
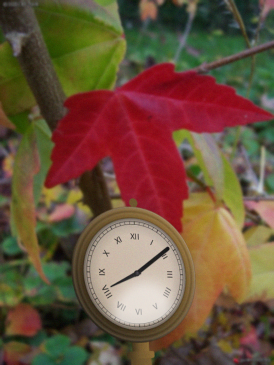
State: h=8 m=9
